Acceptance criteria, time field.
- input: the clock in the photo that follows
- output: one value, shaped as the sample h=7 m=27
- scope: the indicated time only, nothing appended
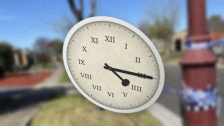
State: h=4 m=15
